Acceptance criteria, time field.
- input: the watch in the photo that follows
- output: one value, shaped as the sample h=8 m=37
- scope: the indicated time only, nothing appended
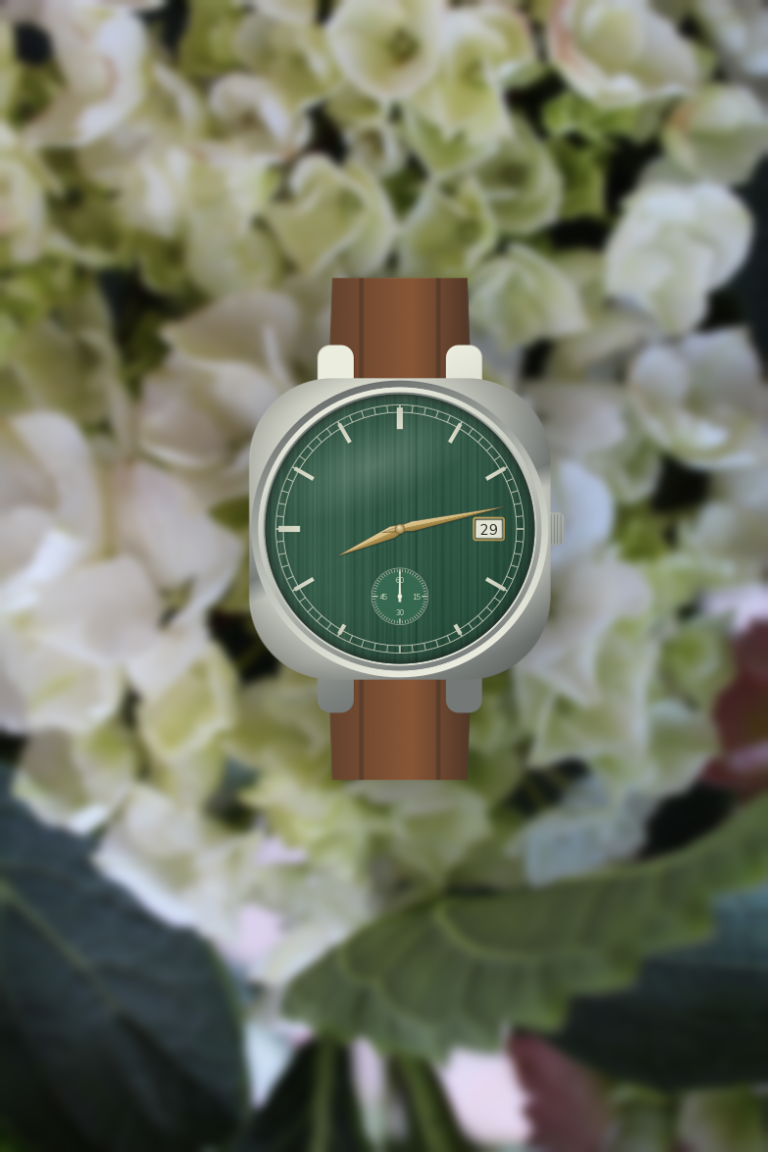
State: h=8 m=13
